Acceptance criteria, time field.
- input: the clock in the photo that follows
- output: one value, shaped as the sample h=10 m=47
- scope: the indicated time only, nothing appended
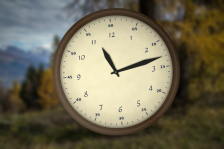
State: h=11 m=13
